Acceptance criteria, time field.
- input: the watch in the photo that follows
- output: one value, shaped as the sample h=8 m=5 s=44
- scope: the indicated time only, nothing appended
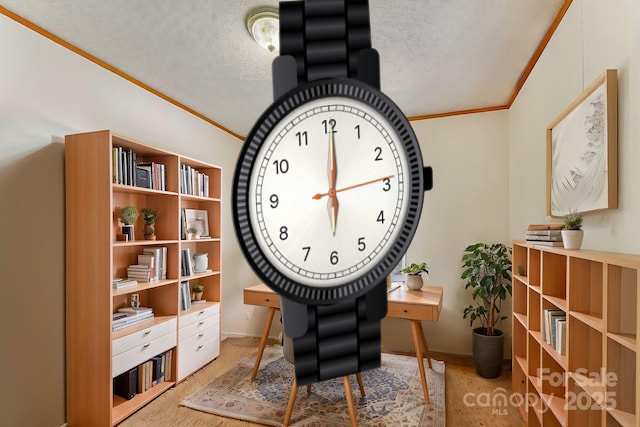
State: h=6 m=0 s=14
